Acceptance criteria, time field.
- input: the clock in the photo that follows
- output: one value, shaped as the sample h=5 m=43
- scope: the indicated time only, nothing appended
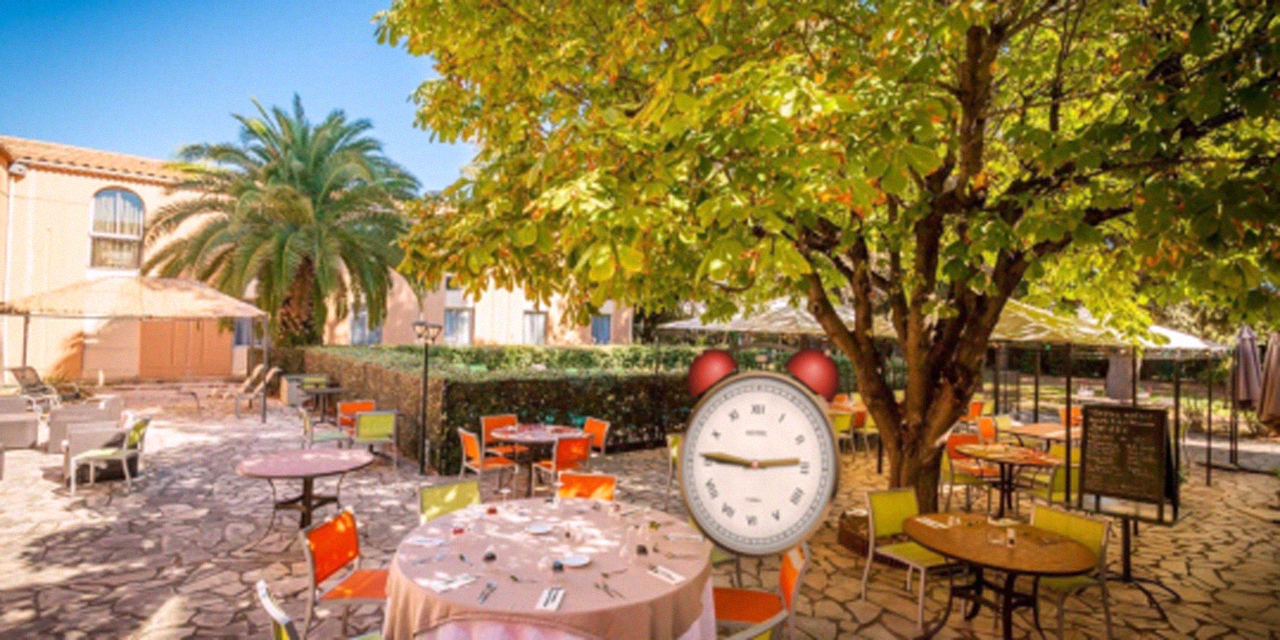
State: h=2 m=46
